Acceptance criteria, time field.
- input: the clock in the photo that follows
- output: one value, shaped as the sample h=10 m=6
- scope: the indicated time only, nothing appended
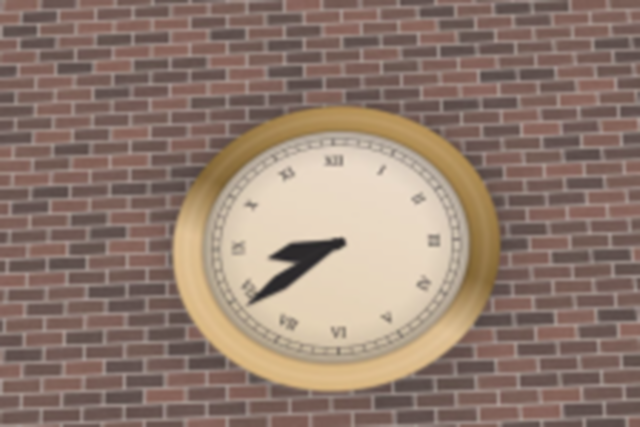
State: h=8 m=39
